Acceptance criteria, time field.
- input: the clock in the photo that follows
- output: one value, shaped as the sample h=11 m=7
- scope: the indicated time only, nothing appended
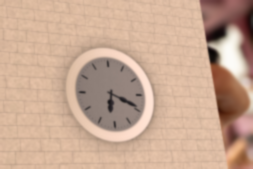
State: h=6 m=19
